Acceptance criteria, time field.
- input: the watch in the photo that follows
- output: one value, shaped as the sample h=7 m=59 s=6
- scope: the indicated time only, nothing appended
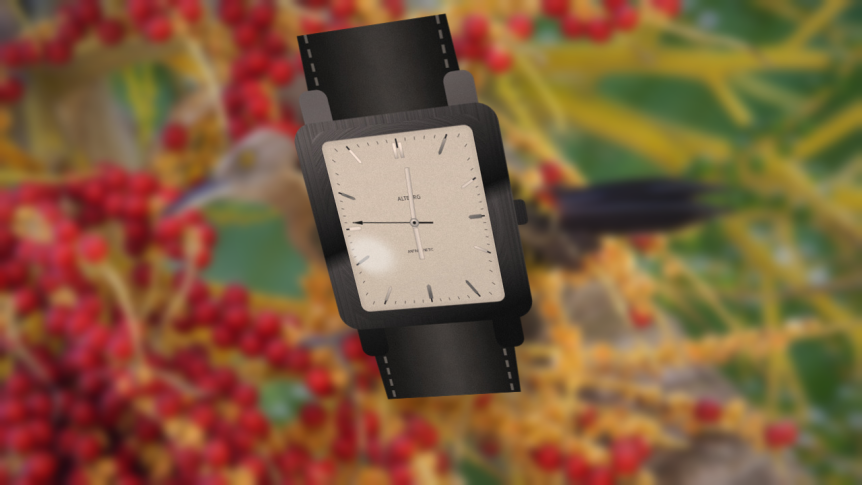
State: h=6 m=0 s=46
